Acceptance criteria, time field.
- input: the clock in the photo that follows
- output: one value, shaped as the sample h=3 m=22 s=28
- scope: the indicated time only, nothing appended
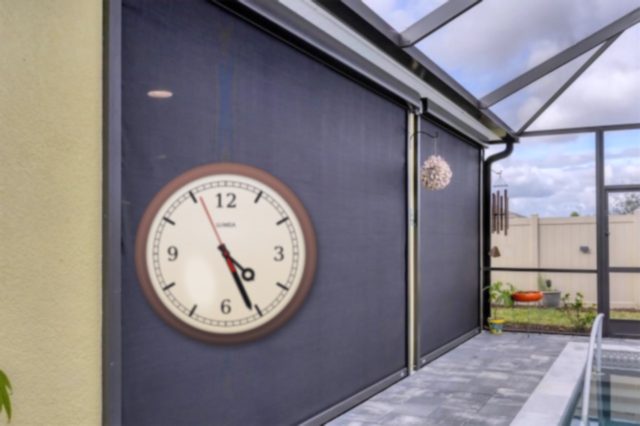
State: h=4 m=25 s=56
